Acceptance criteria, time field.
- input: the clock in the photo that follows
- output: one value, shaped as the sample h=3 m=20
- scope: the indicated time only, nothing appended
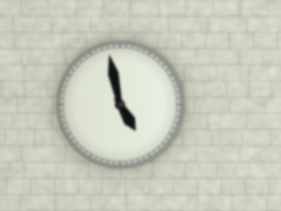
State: h=4 m=58
